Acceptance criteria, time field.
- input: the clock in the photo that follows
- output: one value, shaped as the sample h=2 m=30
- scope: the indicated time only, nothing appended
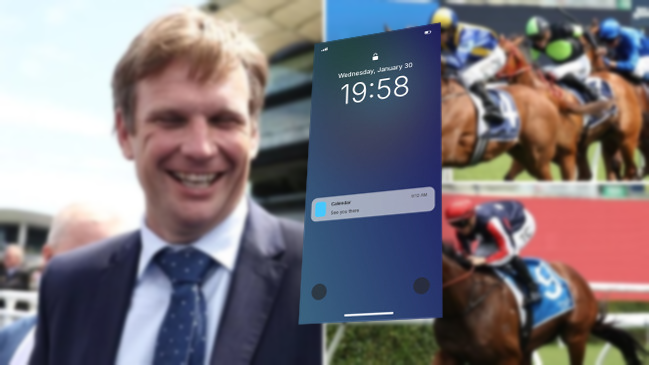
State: h=19 m=58
